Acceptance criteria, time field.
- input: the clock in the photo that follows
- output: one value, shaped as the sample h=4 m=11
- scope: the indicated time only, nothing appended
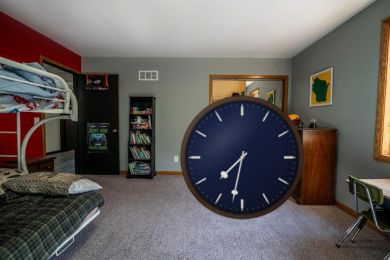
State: h=7 m=32
